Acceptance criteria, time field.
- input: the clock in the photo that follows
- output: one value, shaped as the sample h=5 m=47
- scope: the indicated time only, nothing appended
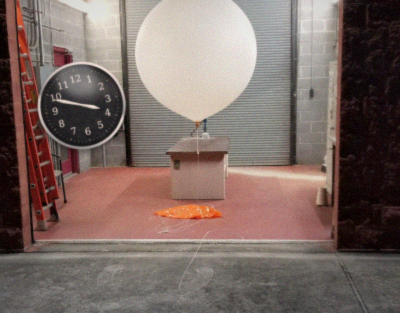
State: h=3 m=49
